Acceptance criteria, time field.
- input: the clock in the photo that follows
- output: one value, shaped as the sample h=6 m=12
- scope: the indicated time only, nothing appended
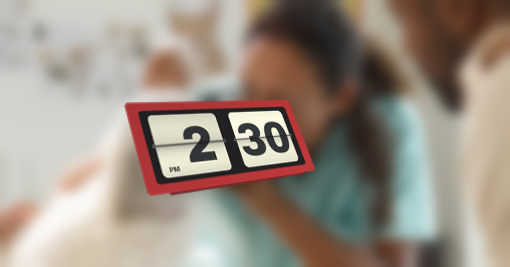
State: h=2 m=30
